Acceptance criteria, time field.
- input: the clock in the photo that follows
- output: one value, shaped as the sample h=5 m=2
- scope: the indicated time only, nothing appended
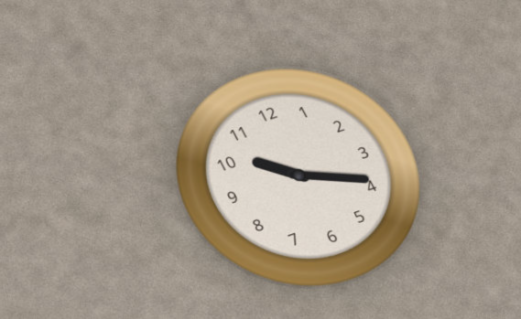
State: h=10 m=19
